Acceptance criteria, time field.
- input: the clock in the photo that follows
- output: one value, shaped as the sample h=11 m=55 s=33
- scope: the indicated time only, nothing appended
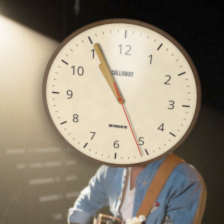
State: h=10 m=55 s=26
